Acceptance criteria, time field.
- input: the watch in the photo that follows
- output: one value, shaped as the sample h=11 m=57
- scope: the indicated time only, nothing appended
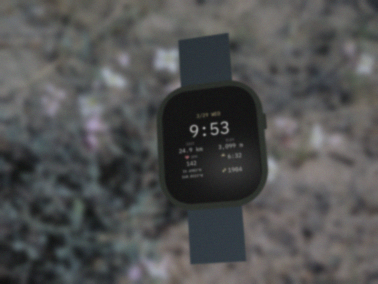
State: h=9 m=53
